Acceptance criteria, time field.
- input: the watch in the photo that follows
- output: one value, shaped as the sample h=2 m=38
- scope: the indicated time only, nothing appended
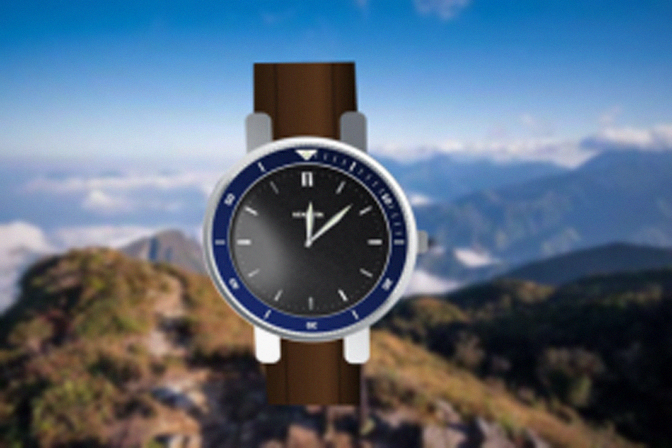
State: h=12 m=8
